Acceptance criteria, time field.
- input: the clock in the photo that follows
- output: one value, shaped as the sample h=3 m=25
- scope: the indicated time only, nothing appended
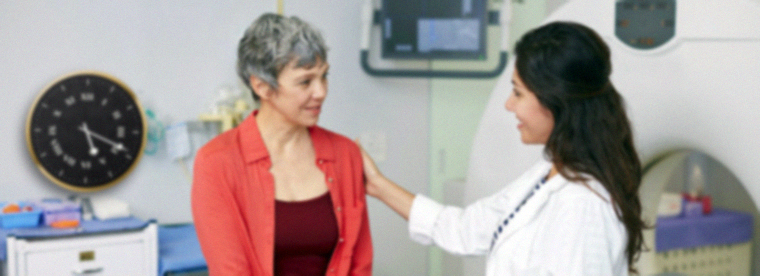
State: h=5 m=19
